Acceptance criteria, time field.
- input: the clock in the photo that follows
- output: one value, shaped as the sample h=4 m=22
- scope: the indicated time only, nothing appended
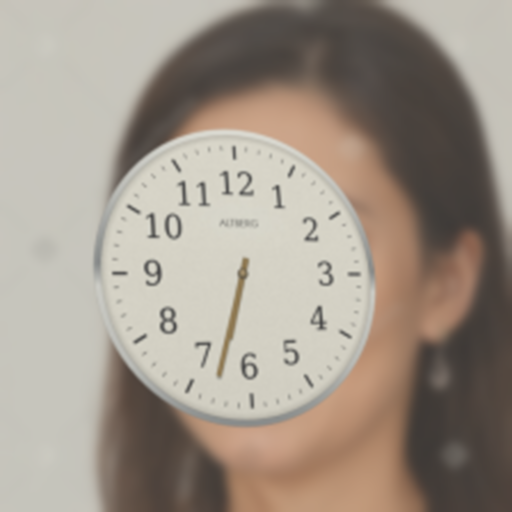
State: h=6 m=33
